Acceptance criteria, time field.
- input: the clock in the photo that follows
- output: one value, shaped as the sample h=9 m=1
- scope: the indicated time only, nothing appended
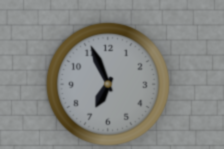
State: h=6 m=56
